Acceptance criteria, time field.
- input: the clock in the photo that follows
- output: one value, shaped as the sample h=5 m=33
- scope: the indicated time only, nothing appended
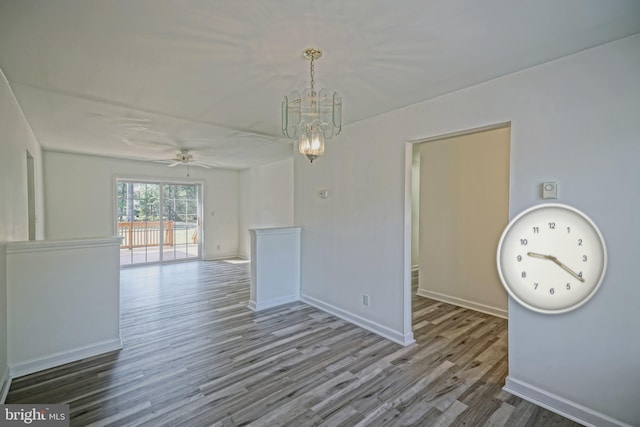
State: h=9 m=21
